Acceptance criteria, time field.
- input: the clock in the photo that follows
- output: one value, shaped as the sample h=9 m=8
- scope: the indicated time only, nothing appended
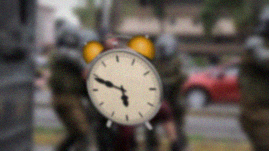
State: h=5 m=49
